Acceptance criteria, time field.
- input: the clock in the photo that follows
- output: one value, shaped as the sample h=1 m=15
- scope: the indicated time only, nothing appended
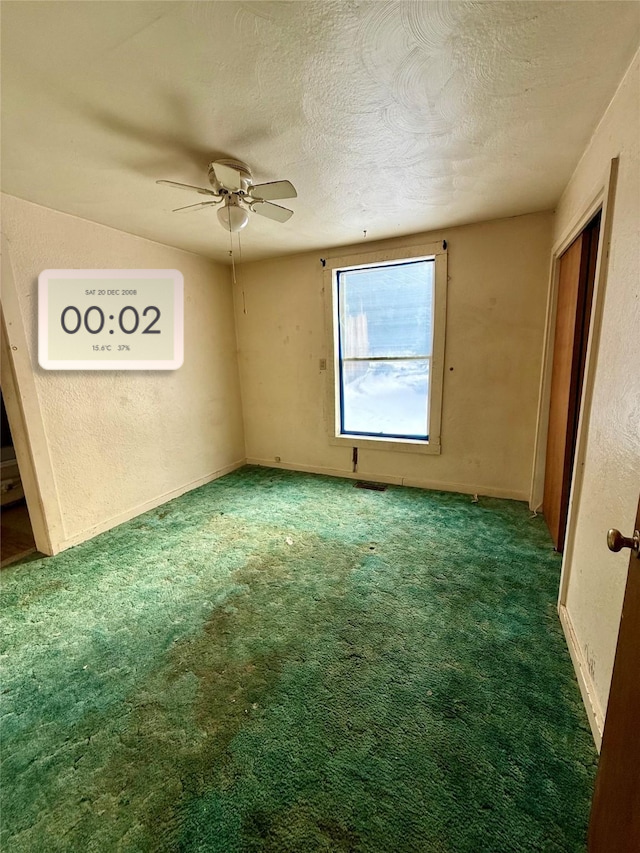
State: h=0 m=2
